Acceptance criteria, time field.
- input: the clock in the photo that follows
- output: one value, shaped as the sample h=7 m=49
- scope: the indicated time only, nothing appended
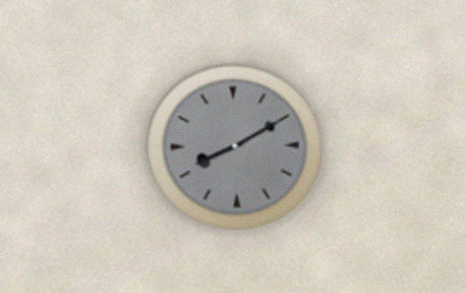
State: h=8 m=10
